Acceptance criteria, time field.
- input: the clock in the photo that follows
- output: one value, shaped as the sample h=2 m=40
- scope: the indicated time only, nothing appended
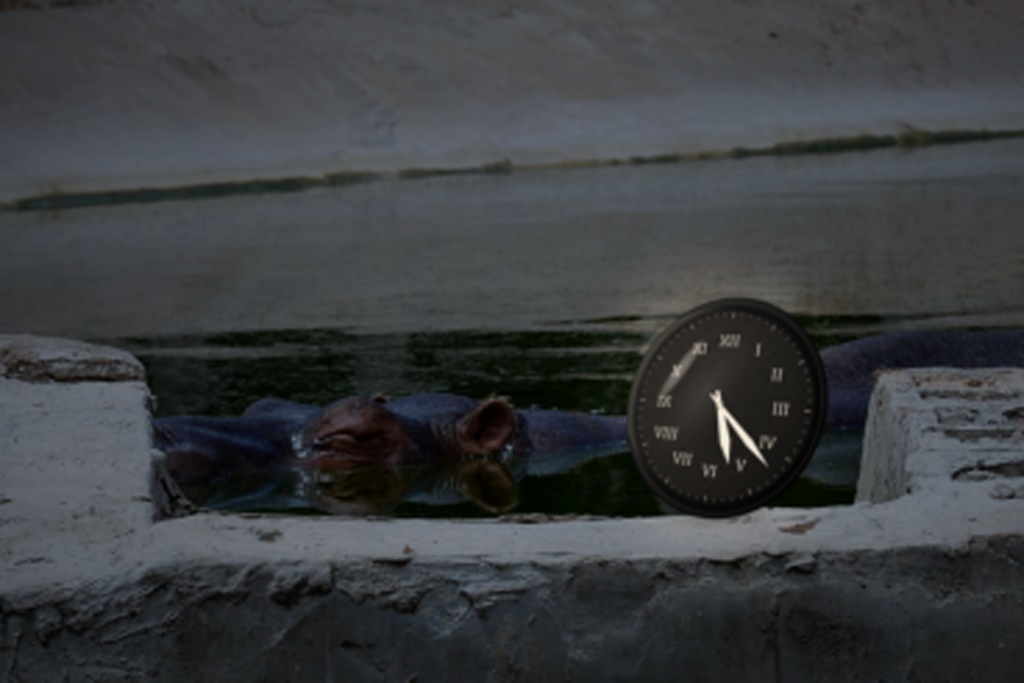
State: h=5 m=22
